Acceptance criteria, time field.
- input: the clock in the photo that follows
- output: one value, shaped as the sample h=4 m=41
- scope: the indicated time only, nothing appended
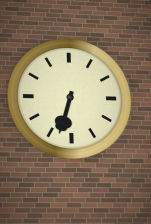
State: h=6 m=33
